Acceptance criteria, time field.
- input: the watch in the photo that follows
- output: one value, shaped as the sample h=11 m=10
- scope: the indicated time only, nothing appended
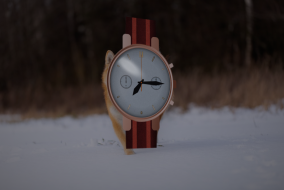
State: h=7 m=15
